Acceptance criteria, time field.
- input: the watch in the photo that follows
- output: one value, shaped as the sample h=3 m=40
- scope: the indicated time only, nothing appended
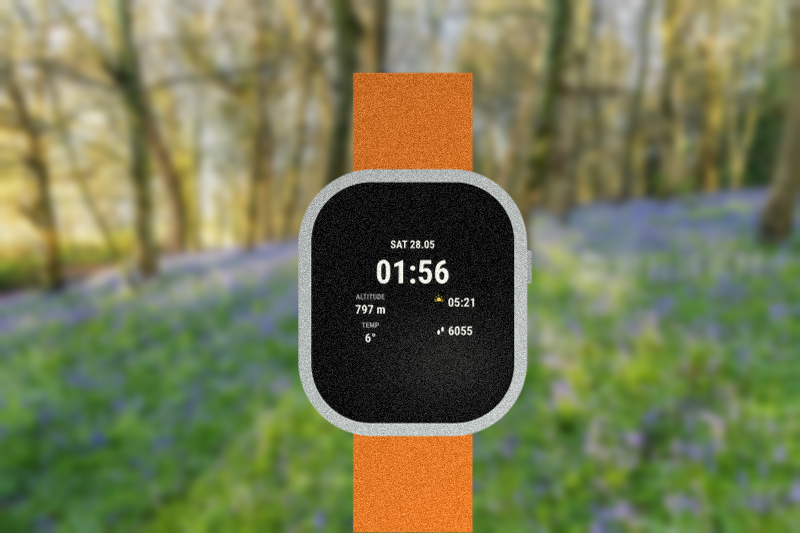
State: h=1 m=56
